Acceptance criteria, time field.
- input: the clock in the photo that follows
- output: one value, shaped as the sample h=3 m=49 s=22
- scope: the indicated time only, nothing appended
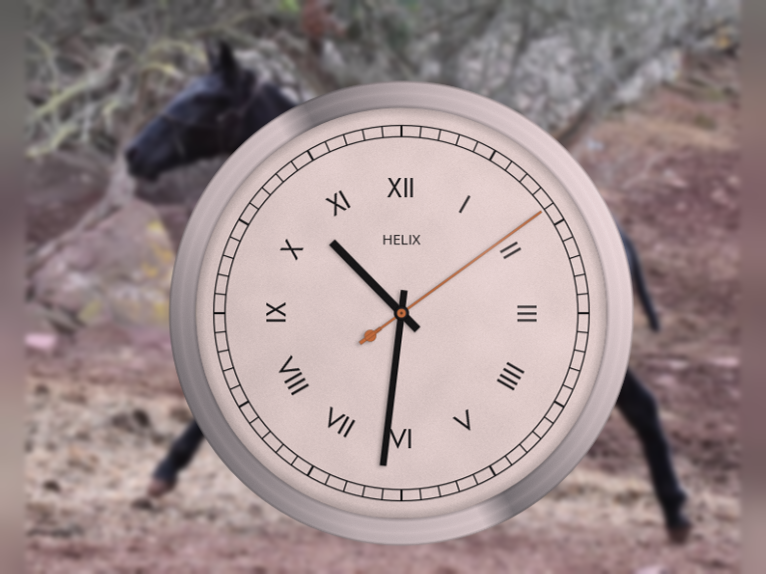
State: h=10 m=31 s=9
